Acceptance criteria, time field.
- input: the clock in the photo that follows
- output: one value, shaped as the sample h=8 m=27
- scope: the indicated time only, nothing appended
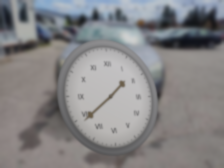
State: h=1 m=39
